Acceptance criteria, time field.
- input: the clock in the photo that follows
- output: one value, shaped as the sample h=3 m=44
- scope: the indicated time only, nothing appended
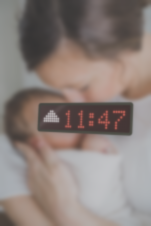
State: h=11 m=47
